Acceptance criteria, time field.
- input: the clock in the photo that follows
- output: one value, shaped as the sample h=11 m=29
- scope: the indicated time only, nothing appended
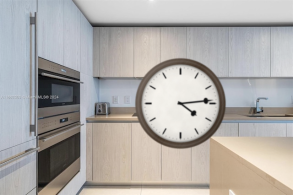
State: h=4 m=14
